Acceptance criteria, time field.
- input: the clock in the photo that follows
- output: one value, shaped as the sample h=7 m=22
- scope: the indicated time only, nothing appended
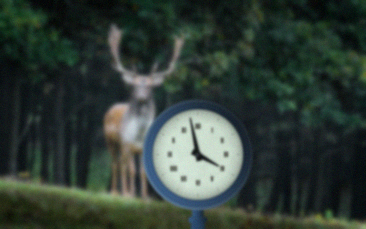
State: h=3 m=58
